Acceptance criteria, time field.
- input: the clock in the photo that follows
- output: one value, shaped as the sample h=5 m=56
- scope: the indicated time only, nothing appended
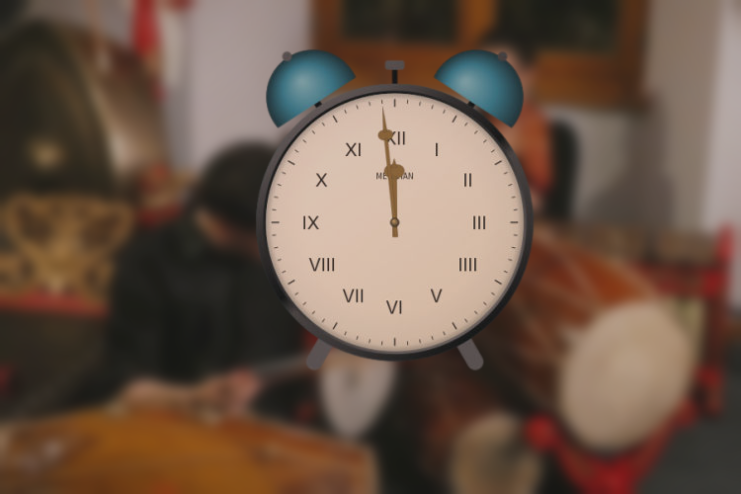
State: h=11 m=59
